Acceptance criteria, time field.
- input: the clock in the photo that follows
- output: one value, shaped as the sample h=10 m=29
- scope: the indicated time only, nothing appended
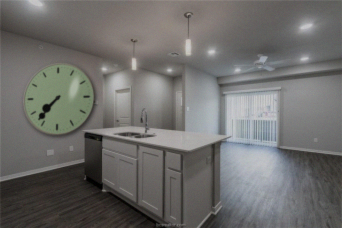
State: h=7 m=37
